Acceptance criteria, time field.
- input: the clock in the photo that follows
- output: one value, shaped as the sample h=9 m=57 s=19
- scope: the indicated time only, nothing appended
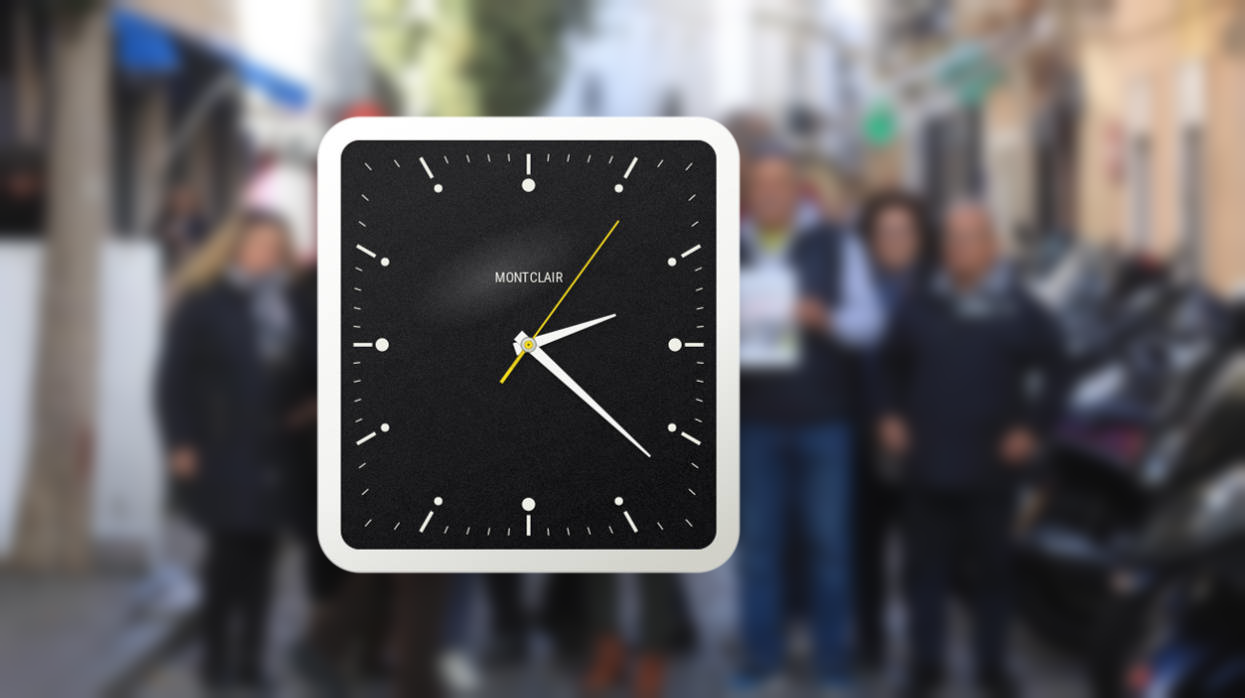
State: h=2 m=22 s=6
